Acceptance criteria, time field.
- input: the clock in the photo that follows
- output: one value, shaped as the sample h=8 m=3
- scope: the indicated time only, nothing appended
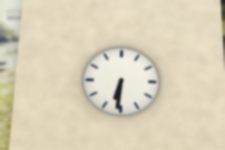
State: h=6 m=31
